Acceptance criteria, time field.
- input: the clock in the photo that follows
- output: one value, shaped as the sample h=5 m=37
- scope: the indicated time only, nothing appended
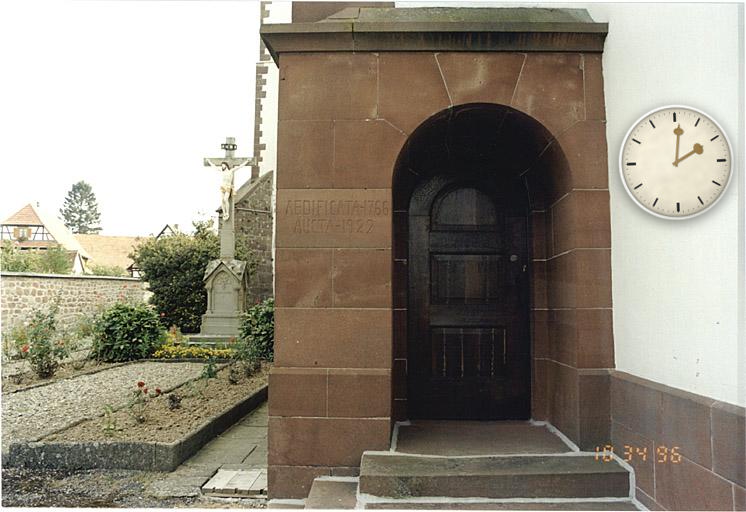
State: h=2 m=1
